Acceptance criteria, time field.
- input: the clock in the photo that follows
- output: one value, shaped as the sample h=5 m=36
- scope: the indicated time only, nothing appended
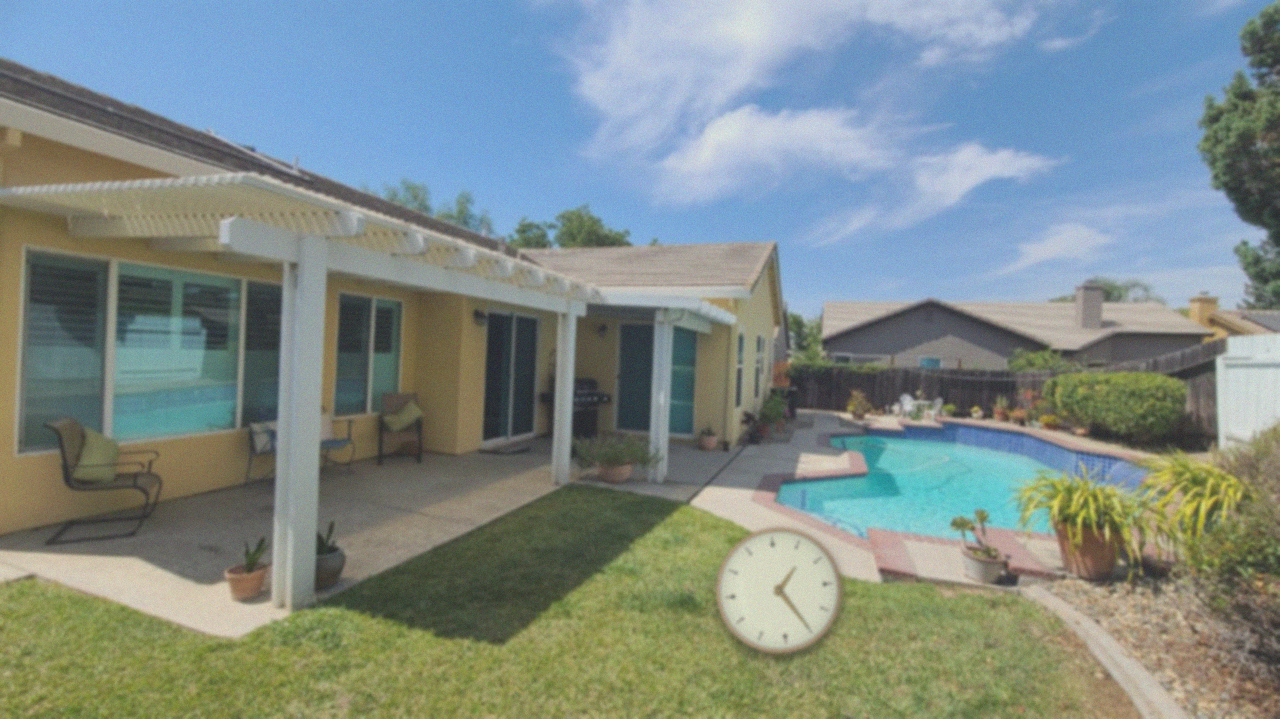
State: h=1 m=25
